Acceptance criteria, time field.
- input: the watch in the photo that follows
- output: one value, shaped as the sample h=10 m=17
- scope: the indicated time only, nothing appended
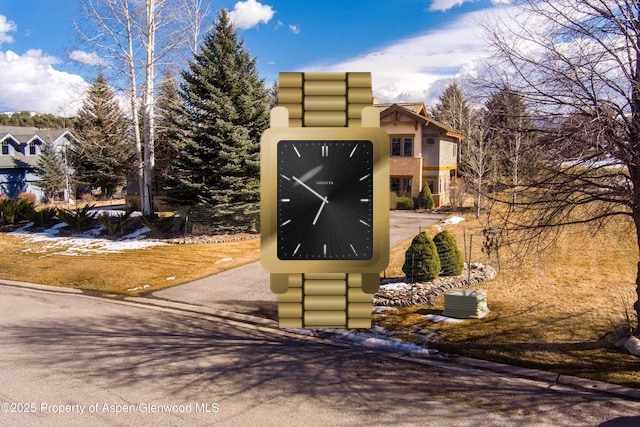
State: h=6 m=51
